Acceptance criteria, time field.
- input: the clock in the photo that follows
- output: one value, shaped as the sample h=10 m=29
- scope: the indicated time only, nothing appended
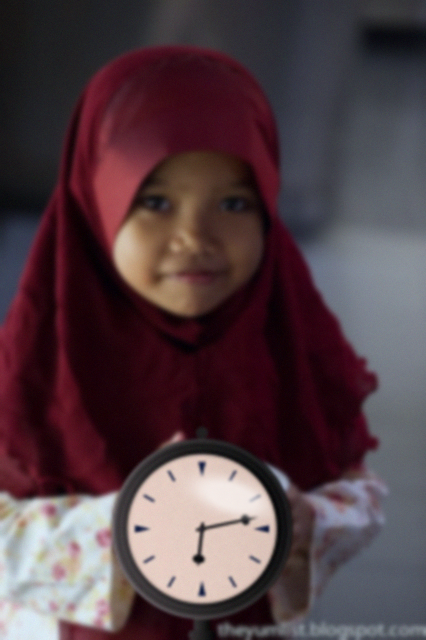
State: h=6 m=13
